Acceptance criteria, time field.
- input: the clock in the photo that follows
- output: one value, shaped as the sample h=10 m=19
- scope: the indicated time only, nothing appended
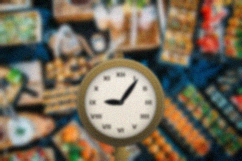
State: h=9 m=6
